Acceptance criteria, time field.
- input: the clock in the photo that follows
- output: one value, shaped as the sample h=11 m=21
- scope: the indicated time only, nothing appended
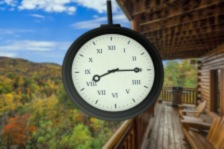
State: h=8 m=15
